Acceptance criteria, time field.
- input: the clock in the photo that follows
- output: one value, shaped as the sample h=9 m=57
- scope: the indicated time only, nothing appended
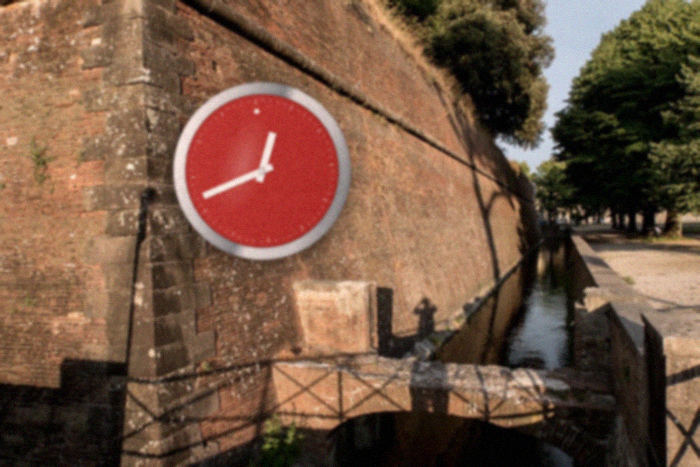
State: h=12 m=42
